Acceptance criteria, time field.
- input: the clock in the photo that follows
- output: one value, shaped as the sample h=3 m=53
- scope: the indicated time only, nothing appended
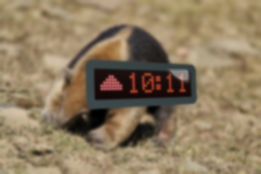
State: h=10 m=11
